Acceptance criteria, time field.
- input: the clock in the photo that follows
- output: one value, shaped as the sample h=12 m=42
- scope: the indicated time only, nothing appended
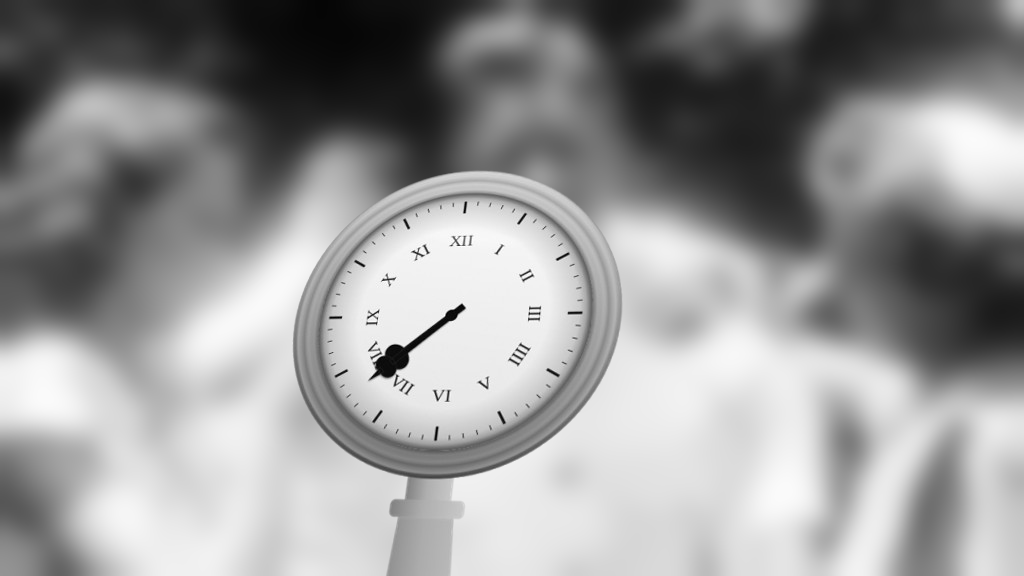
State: h=7 m=38
